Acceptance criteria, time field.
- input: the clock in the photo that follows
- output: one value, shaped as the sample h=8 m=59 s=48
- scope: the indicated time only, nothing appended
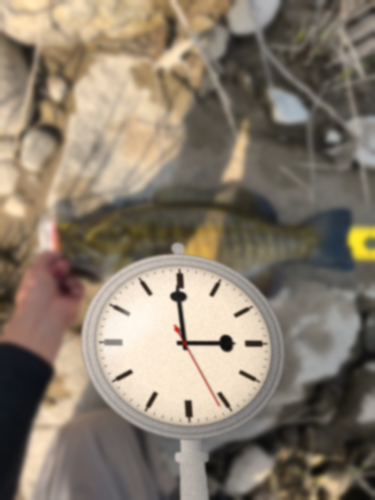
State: h=2 m=59 s=26
